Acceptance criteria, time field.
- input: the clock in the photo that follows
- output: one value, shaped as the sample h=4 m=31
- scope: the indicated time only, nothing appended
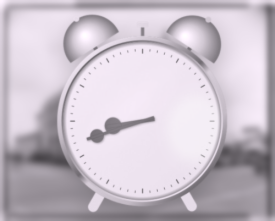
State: h=8 m=42
